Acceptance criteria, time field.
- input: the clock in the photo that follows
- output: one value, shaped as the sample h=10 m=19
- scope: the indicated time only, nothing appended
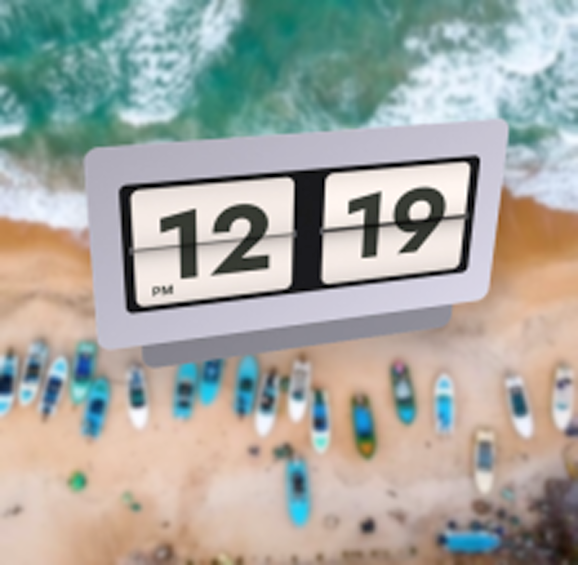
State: h=12 m=19
